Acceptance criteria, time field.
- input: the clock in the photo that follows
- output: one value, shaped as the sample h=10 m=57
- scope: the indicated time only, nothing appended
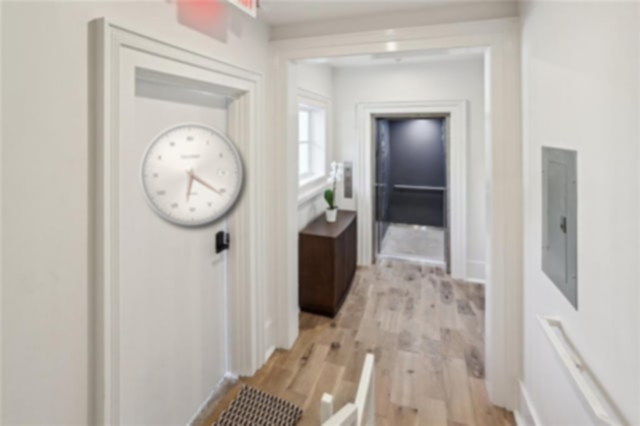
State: h=6 m=21
